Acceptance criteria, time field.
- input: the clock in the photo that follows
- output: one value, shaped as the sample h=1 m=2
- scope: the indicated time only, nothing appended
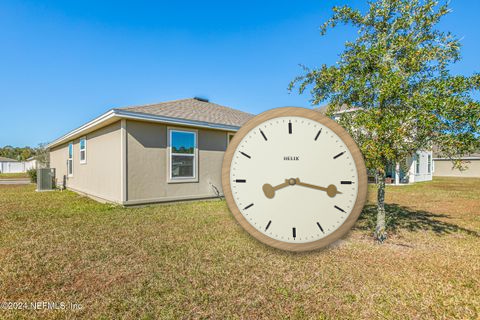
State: h=8 m=17
